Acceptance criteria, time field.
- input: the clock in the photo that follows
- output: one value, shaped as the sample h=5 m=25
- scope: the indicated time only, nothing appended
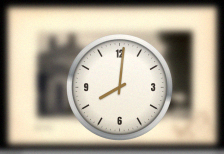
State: h=8 m=1
